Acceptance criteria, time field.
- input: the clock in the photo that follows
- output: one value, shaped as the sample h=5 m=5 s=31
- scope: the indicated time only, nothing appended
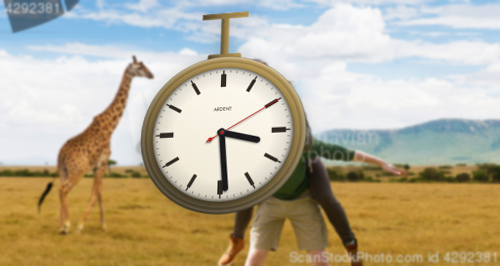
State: h=3 m=29 s=10
